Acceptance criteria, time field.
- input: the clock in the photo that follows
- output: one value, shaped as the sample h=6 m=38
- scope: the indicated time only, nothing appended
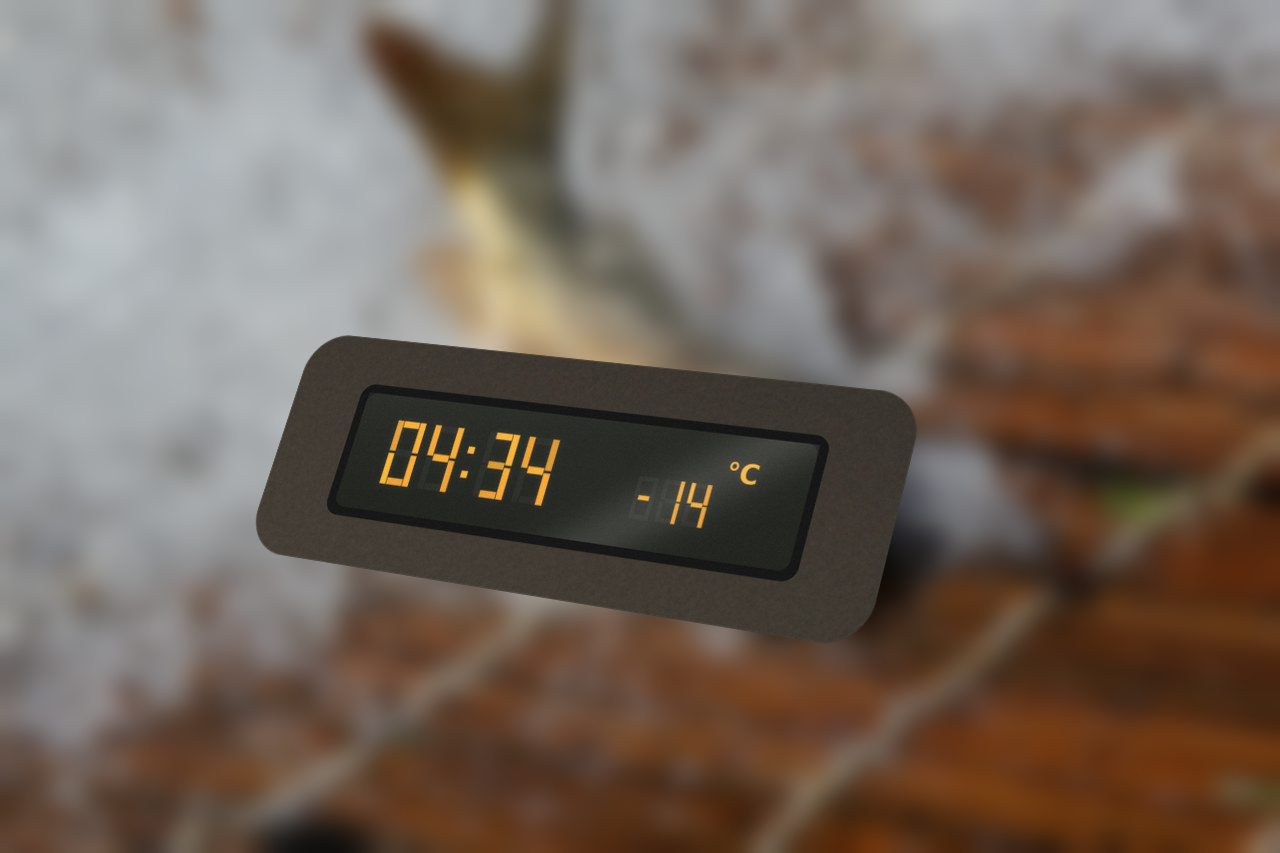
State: h=4 m=34
